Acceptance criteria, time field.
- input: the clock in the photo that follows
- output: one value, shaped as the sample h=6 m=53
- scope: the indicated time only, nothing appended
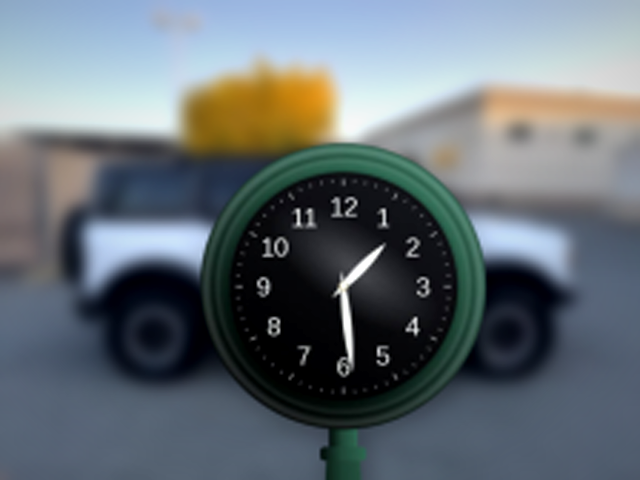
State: h=1 m=29
